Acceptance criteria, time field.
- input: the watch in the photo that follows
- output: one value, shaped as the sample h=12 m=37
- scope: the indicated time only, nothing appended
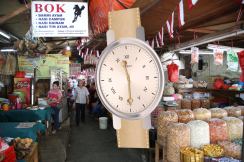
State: h=11 m=30
